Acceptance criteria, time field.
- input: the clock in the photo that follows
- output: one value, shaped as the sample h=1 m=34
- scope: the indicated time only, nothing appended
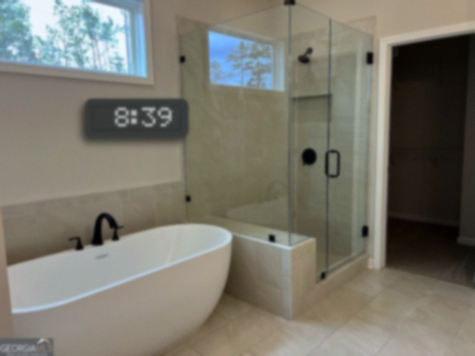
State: h=8 m=39
